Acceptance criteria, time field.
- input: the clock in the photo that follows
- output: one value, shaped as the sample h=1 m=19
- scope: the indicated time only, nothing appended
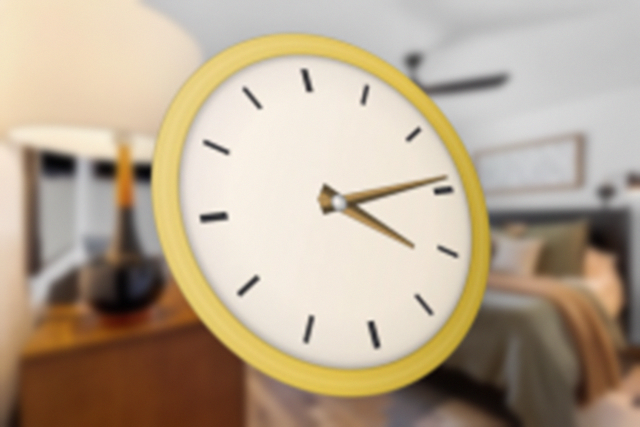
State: h=4 m=14
